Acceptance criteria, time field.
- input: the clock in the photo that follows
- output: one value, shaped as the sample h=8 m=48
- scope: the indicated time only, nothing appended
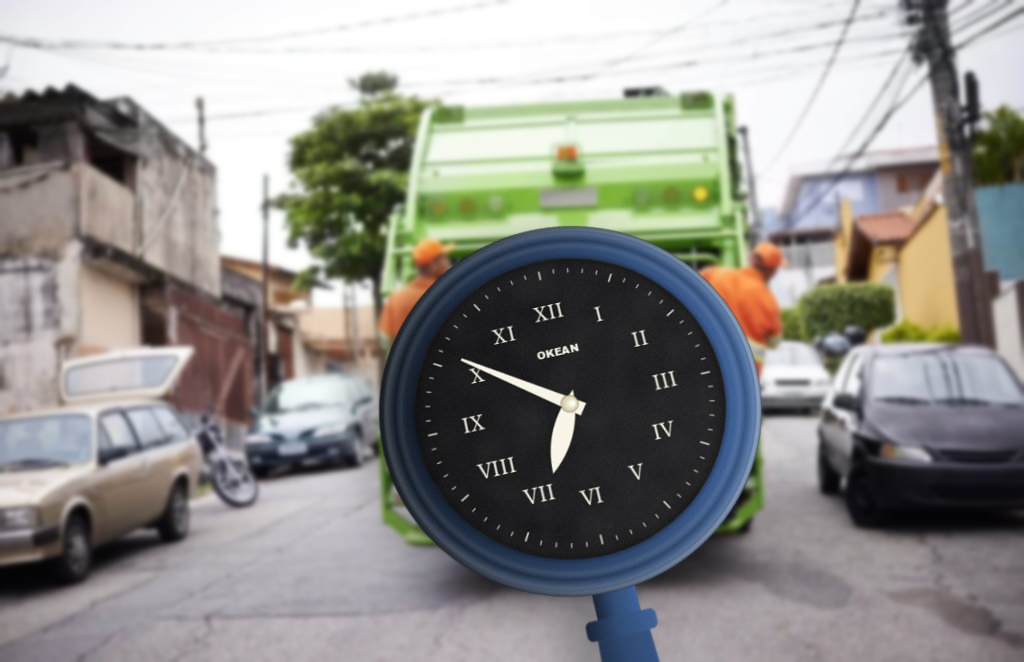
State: h=6 m=51
